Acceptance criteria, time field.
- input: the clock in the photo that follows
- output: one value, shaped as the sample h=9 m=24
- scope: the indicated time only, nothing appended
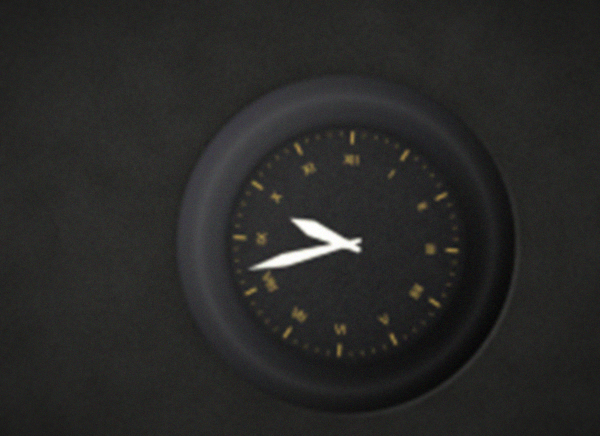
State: h=9 m=42
